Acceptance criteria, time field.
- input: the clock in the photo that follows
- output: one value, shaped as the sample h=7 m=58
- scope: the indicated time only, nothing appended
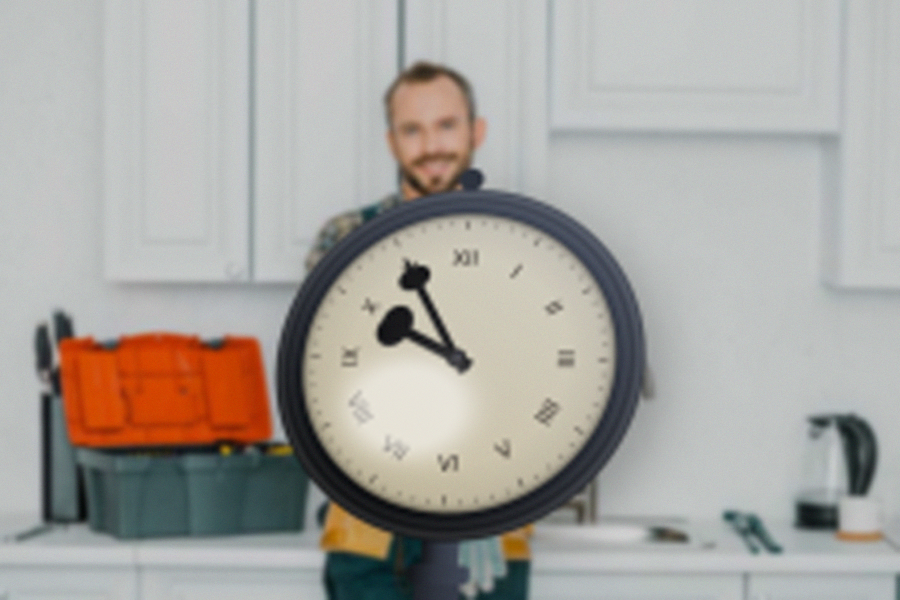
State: h=9 m=55
